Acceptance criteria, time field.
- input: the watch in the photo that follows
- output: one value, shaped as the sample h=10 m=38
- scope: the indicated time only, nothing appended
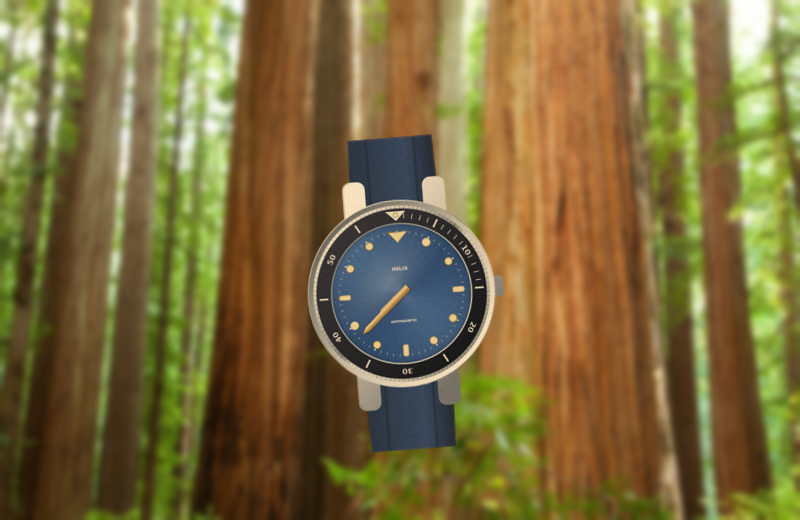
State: h=7 m=38
